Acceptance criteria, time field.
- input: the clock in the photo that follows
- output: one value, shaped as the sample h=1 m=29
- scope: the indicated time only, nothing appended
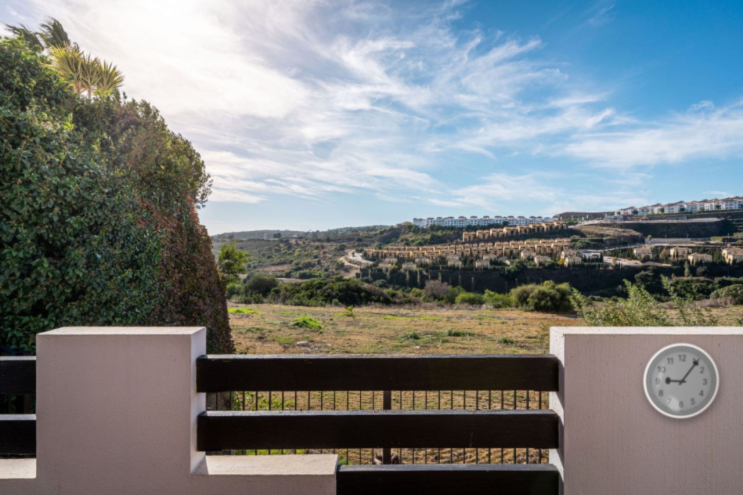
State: h=9 m=6
